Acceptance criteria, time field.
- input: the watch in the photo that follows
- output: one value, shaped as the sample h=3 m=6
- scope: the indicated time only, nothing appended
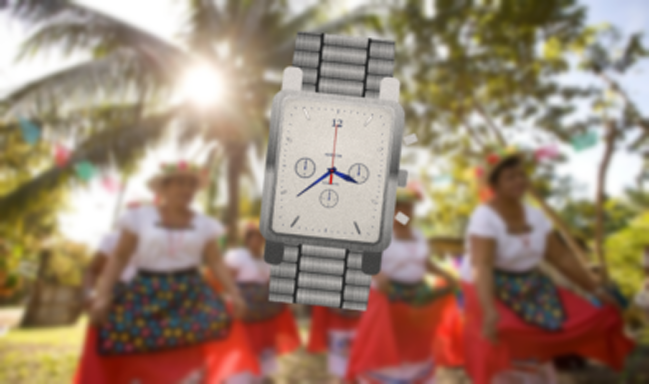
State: h=3 m=38
